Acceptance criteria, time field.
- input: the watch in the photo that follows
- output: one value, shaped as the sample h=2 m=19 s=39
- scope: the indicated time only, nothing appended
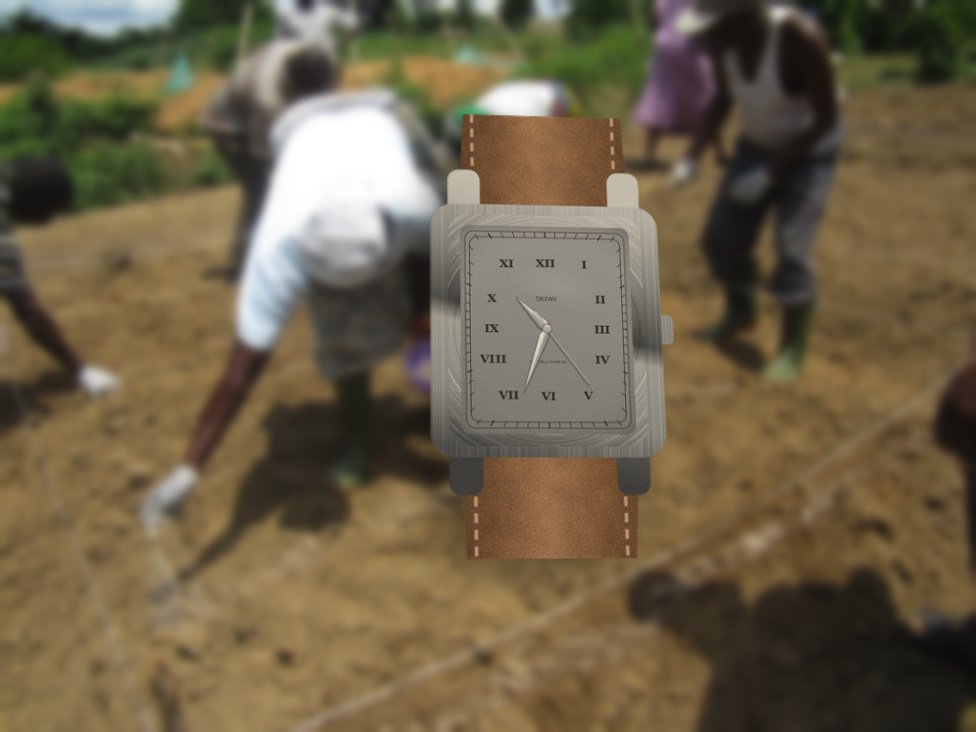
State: h=10 m=33 s=24
